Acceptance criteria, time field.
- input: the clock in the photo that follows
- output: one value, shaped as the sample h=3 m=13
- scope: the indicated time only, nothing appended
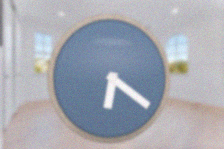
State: h=6 m=21
